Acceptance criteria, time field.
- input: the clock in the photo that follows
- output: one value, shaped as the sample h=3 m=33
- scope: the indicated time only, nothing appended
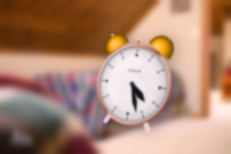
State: h=4 m=27
